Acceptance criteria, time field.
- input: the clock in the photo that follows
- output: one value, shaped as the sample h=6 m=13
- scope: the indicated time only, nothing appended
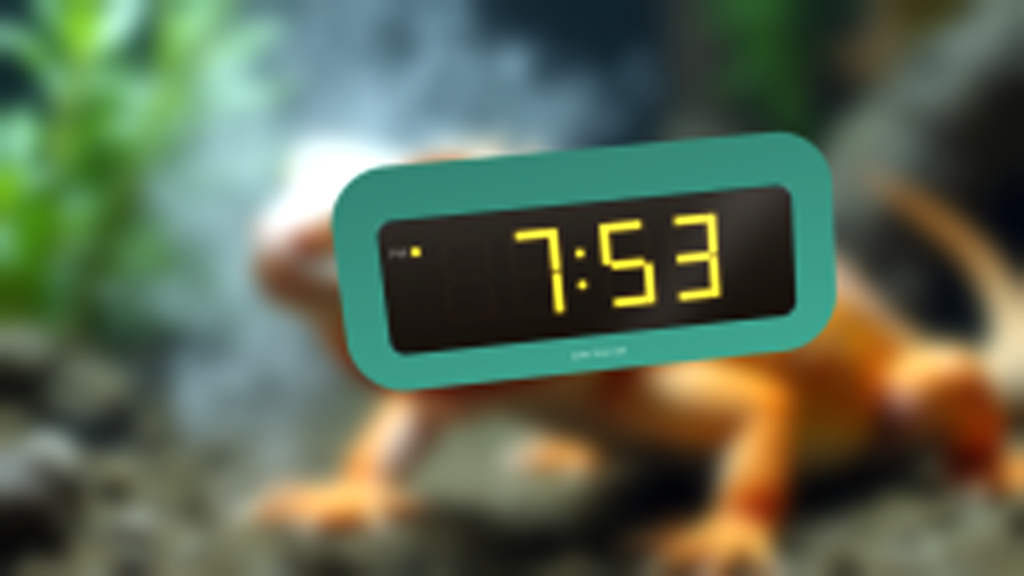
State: h=7 m=53
